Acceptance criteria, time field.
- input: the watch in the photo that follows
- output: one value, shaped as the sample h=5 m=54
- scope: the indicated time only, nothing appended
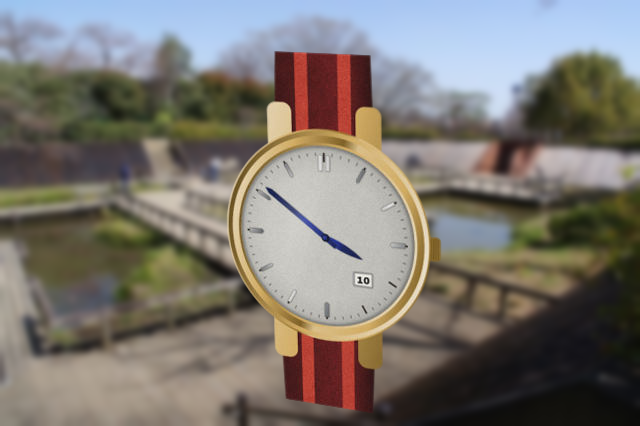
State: h=3 m=51
